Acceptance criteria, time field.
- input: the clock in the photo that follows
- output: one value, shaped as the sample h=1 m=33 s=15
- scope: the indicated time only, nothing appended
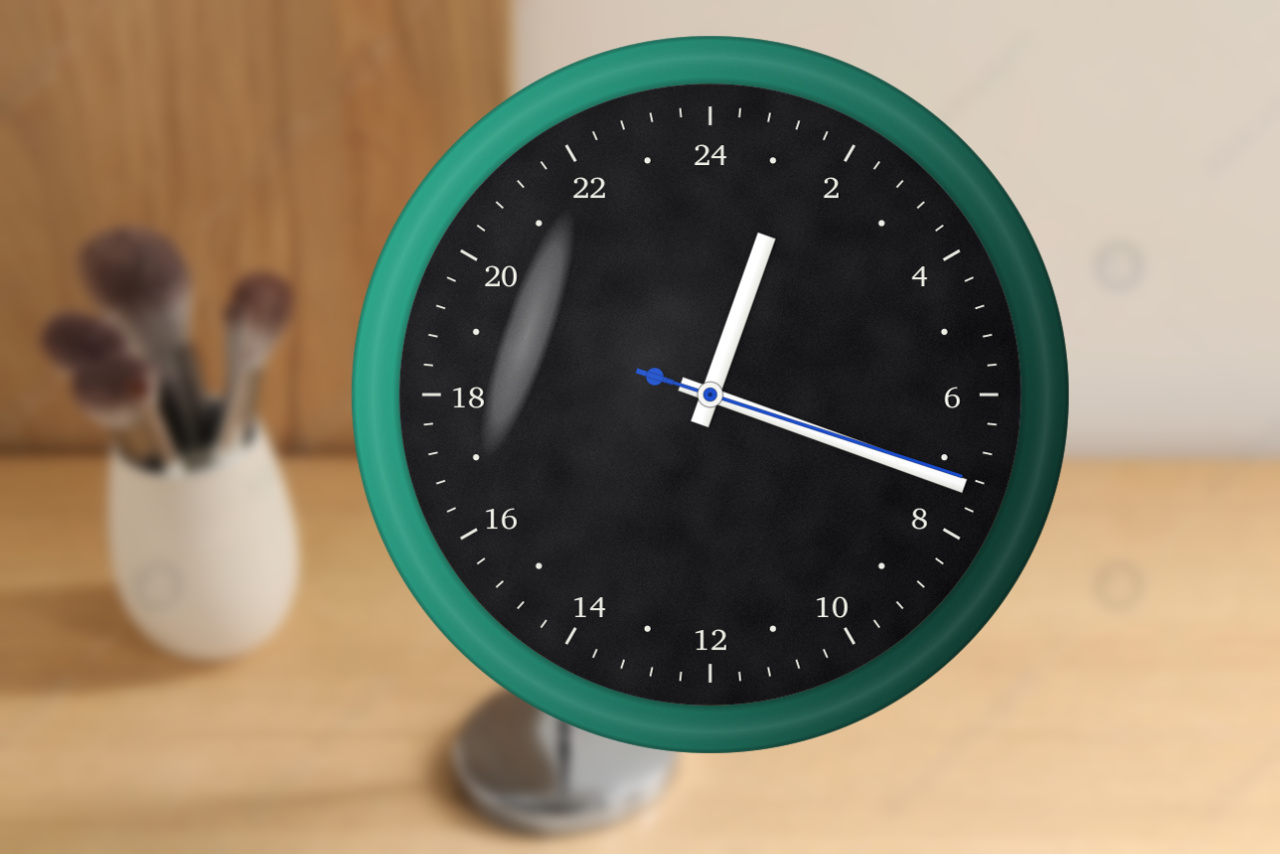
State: h=1 m=18 s=18
